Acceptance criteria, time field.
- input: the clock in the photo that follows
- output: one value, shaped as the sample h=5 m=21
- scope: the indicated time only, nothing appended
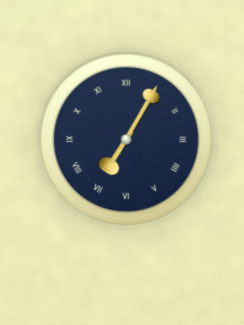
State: h=7 m=5
